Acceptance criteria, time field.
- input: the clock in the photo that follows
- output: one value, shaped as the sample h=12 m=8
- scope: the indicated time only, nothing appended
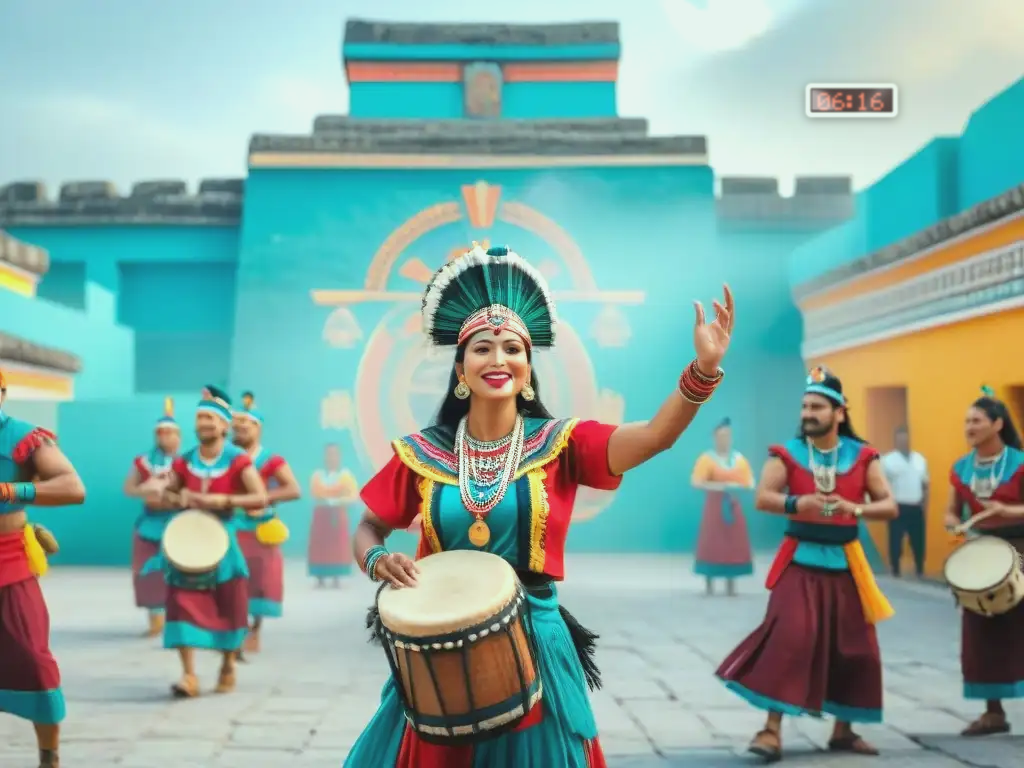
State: h=6 m=16
